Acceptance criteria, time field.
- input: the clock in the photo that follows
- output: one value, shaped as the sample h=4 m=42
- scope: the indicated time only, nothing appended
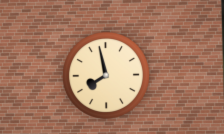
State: h=7 m=58
